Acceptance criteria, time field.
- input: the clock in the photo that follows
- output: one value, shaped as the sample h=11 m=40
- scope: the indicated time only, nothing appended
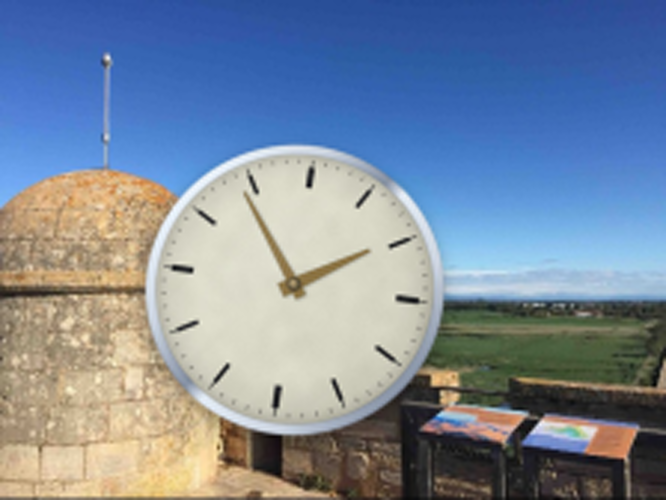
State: h=1 m=54
